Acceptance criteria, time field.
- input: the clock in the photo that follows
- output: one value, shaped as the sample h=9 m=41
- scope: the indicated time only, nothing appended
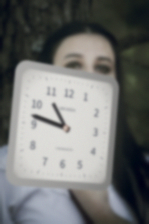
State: h=10 m=47
